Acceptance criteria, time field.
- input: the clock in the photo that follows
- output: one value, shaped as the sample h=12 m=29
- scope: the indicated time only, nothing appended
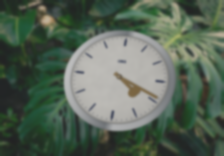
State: h=4 m=19
